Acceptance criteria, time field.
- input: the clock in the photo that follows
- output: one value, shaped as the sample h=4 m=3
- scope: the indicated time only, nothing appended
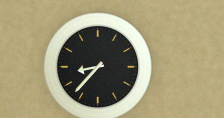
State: h=8 m=37
